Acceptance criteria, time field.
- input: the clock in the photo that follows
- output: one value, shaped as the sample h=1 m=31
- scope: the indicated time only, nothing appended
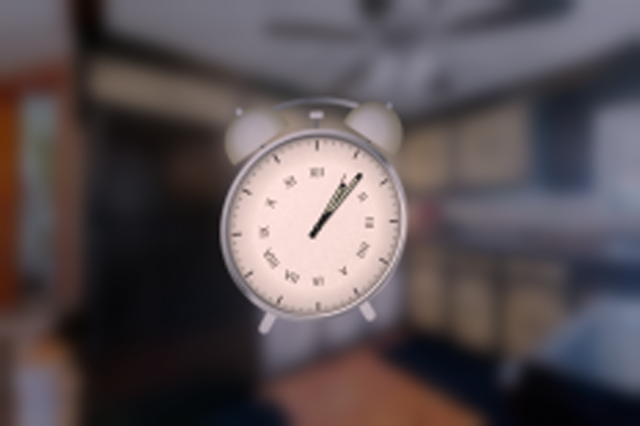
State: h=1 m=7
